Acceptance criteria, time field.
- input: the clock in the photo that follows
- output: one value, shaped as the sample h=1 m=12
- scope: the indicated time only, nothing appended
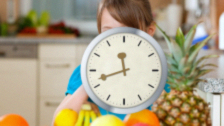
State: h=11 m=42
